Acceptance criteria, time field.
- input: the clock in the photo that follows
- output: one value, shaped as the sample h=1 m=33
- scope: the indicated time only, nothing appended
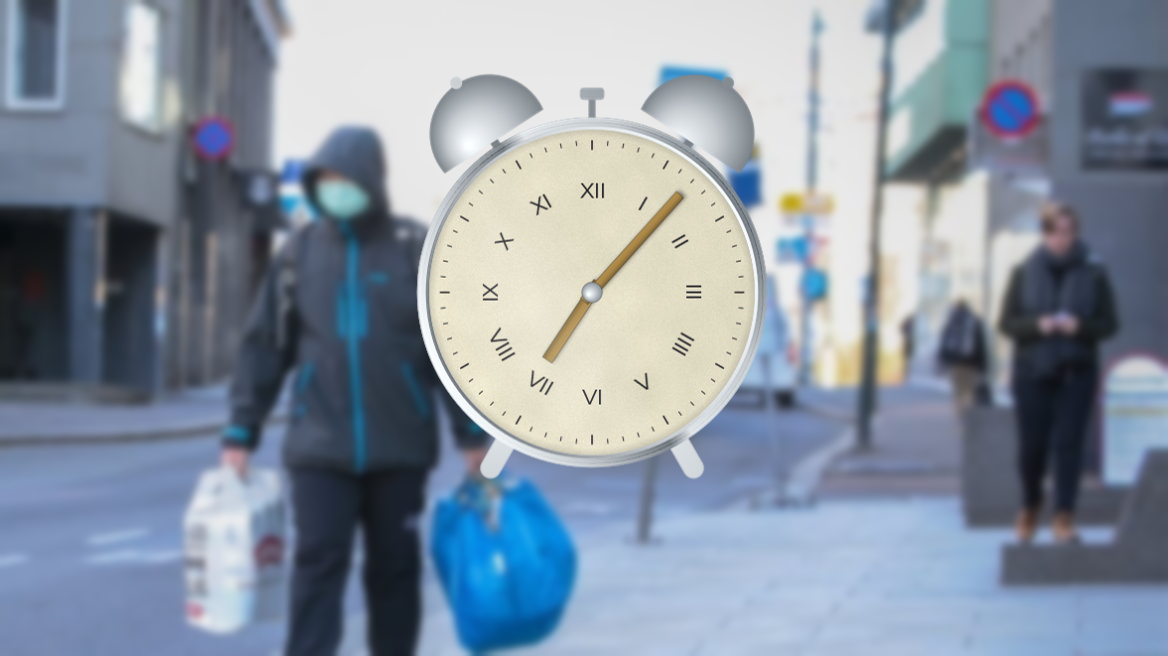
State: h=7 m=7
